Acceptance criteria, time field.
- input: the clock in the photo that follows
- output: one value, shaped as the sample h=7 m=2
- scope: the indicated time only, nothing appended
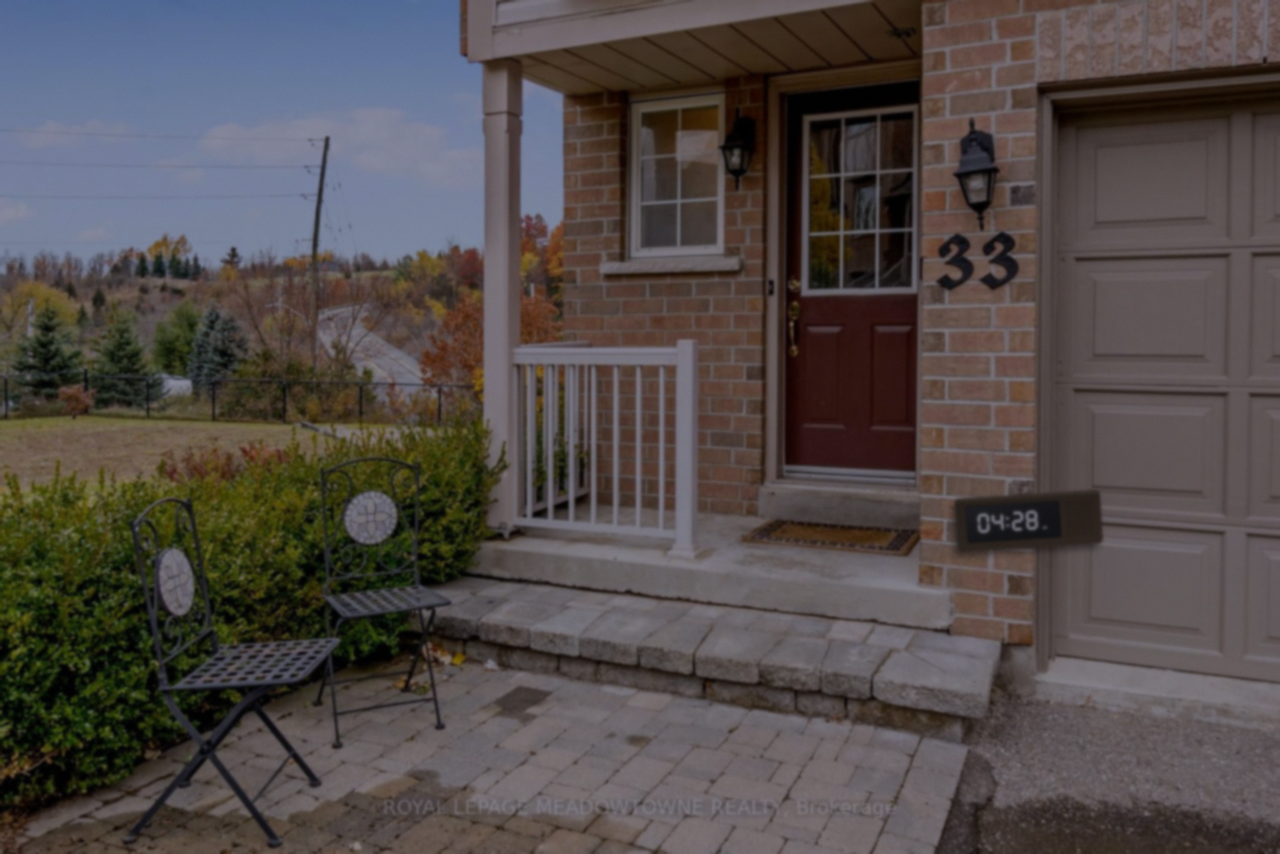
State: h=4 m=28
